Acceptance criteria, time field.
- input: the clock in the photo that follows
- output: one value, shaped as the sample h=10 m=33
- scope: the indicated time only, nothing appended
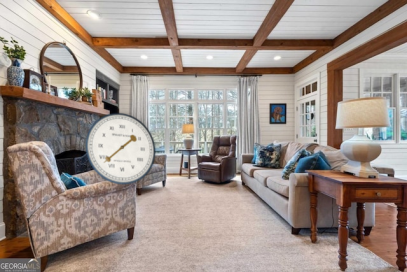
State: h=1 m=38
